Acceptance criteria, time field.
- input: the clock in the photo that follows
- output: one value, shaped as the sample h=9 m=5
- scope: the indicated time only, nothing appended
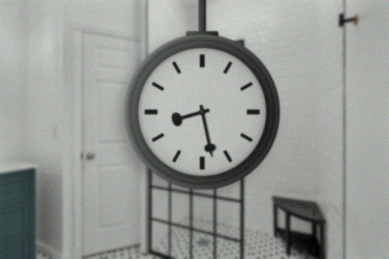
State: h=8 m=28
